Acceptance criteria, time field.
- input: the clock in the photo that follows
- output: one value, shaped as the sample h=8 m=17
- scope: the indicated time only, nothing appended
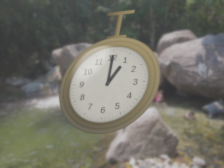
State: h=1 m=0
